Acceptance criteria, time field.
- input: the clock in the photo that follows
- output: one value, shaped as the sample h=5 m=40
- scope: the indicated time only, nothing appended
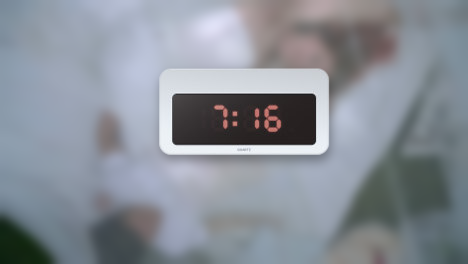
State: h=7 m=16
